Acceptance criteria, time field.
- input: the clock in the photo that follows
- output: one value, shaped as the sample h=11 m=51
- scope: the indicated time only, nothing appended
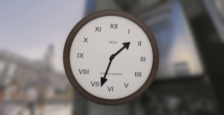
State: h=1 m=33
